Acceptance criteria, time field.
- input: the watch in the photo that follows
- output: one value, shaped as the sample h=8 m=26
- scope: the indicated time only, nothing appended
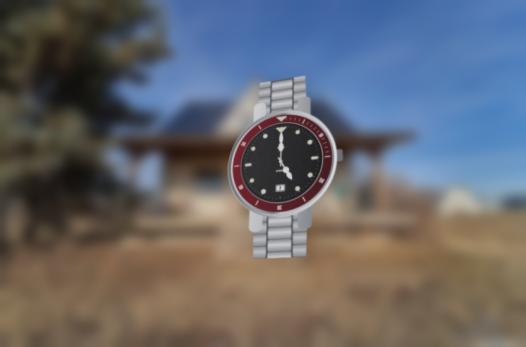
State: h=5 m=0
